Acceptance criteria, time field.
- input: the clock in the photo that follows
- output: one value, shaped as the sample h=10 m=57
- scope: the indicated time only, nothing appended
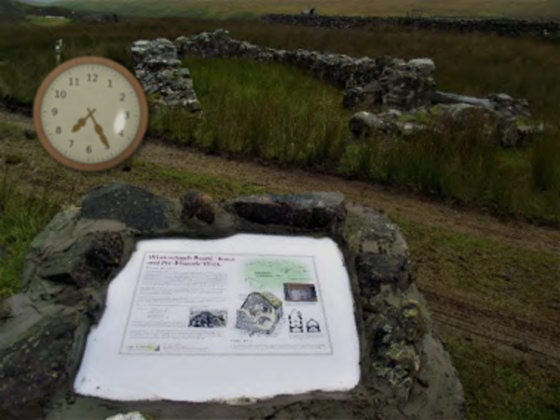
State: h=7 m=25
